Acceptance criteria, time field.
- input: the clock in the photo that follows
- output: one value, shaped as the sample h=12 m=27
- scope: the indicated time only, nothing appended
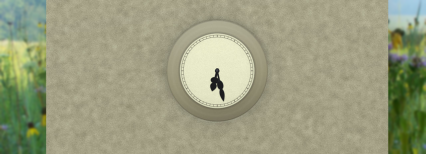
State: h=6 m=28
